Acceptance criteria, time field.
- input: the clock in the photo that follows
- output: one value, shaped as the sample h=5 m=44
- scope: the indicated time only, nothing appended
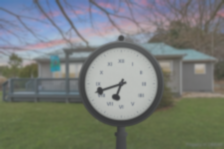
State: h=6 m=42
